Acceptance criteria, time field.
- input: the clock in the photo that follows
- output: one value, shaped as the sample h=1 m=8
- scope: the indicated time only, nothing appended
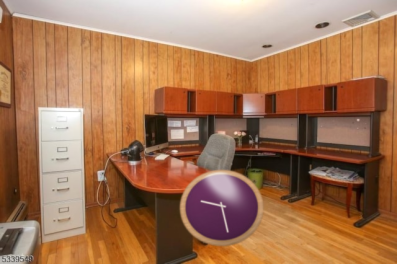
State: h=9 m=28
